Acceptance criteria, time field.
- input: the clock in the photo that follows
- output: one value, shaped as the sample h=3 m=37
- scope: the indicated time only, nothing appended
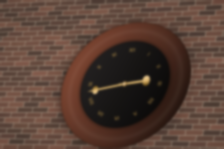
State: h=2 m=43
